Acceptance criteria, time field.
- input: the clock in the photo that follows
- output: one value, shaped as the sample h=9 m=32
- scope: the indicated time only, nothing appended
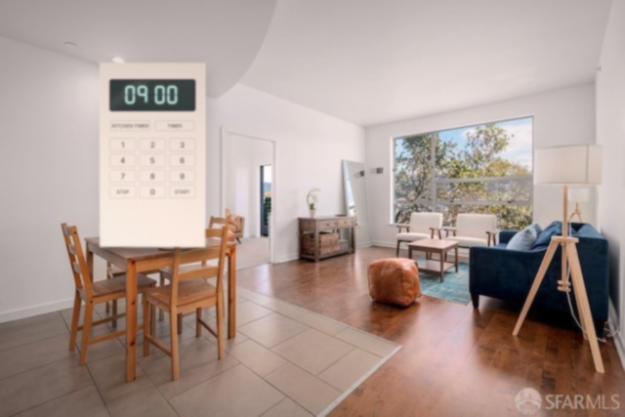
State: h=9 m=0
